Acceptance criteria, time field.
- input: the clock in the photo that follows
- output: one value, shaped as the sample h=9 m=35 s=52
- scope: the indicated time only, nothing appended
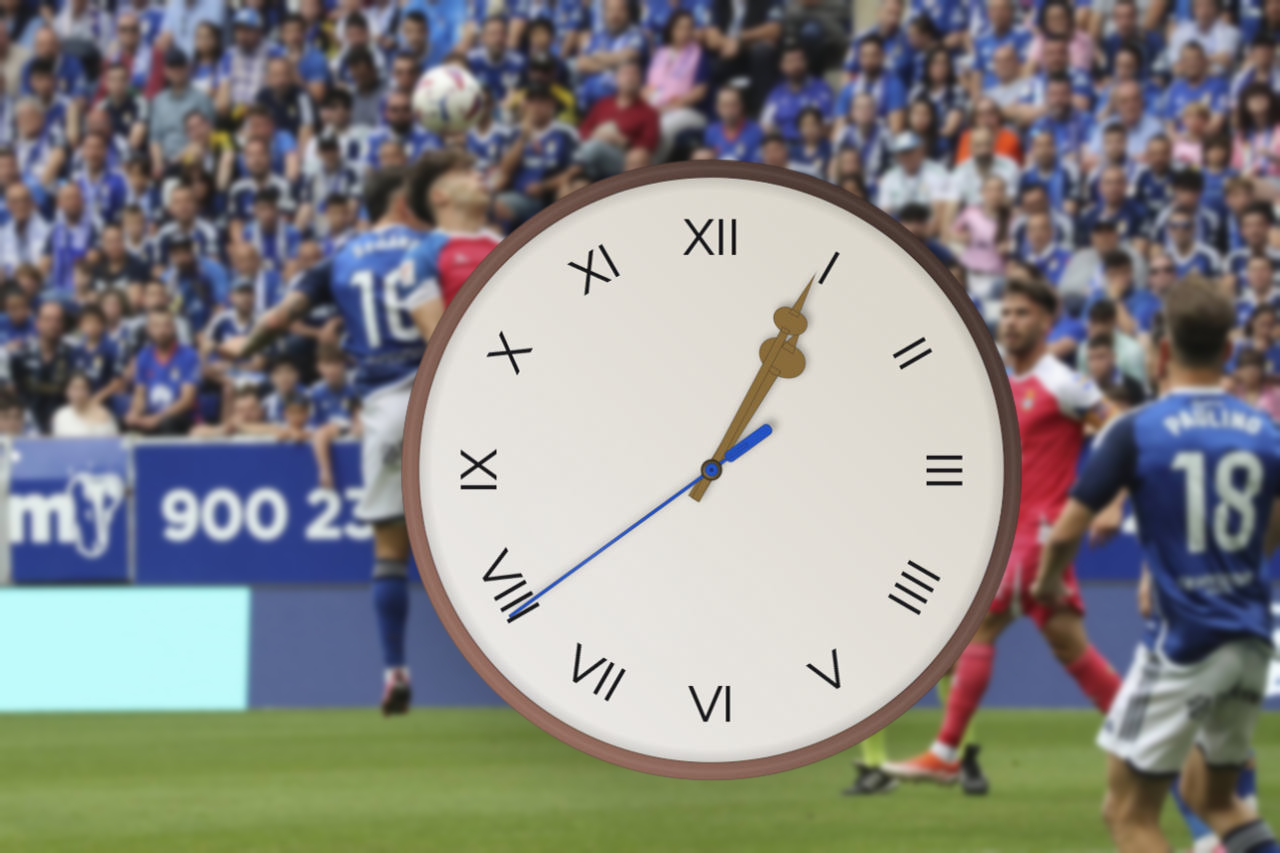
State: h=1 m=4 s=39
